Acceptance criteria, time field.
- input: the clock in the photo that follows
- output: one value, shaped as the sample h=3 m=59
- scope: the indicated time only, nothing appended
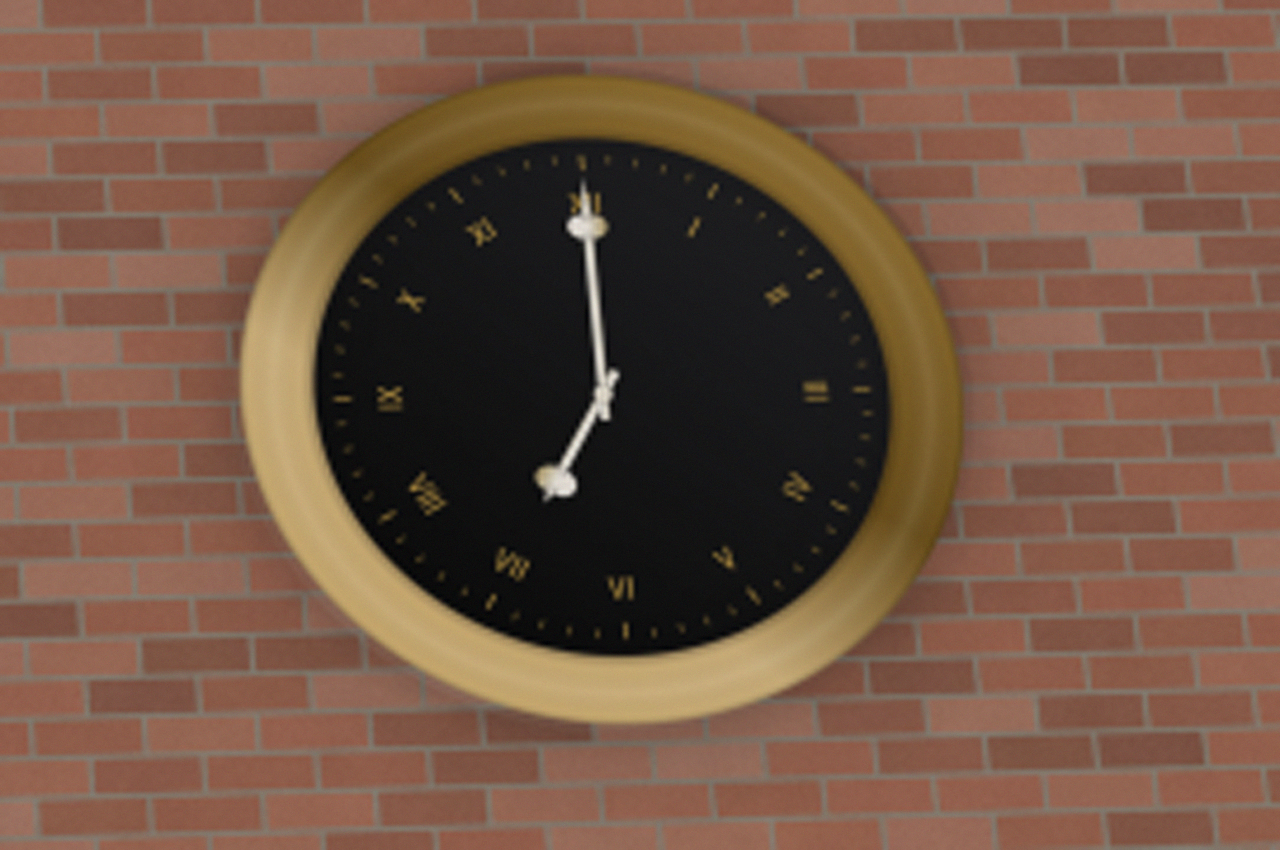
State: h=7 m=0
